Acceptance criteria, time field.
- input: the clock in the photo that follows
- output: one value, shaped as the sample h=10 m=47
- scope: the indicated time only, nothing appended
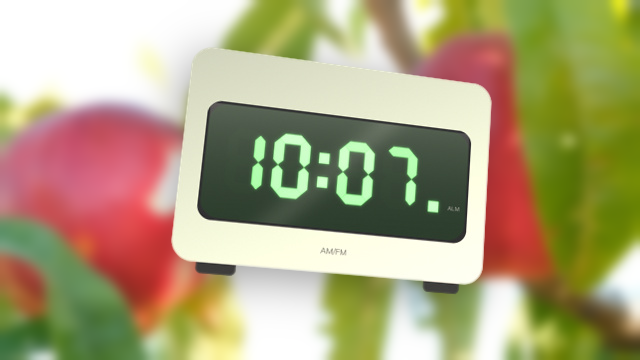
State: h=10 m=7
